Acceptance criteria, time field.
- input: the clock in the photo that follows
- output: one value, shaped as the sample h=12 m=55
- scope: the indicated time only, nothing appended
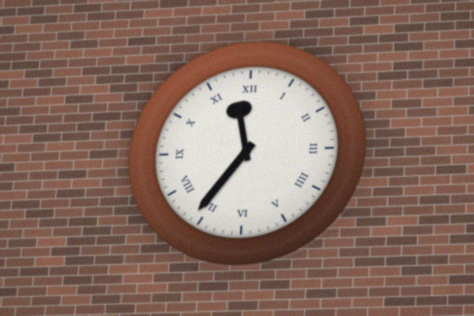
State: h=11 m=36
